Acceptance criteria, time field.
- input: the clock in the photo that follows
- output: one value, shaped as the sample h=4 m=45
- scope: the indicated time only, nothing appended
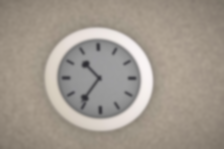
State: h=10 m=36
